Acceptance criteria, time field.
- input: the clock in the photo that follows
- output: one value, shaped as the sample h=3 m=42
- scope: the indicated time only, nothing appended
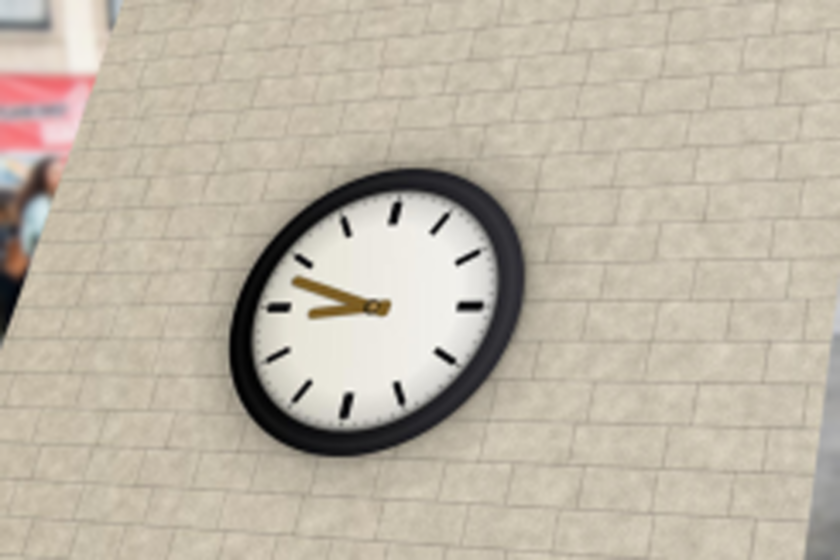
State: h=8 m=48
